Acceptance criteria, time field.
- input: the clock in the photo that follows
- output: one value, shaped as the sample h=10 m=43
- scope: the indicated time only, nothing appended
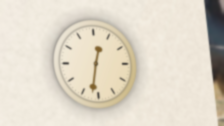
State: h=12 m=32
